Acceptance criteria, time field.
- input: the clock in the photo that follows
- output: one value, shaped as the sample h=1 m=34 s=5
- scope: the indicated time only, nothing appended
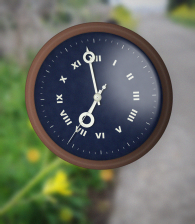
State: h=6 m=58 s=36
